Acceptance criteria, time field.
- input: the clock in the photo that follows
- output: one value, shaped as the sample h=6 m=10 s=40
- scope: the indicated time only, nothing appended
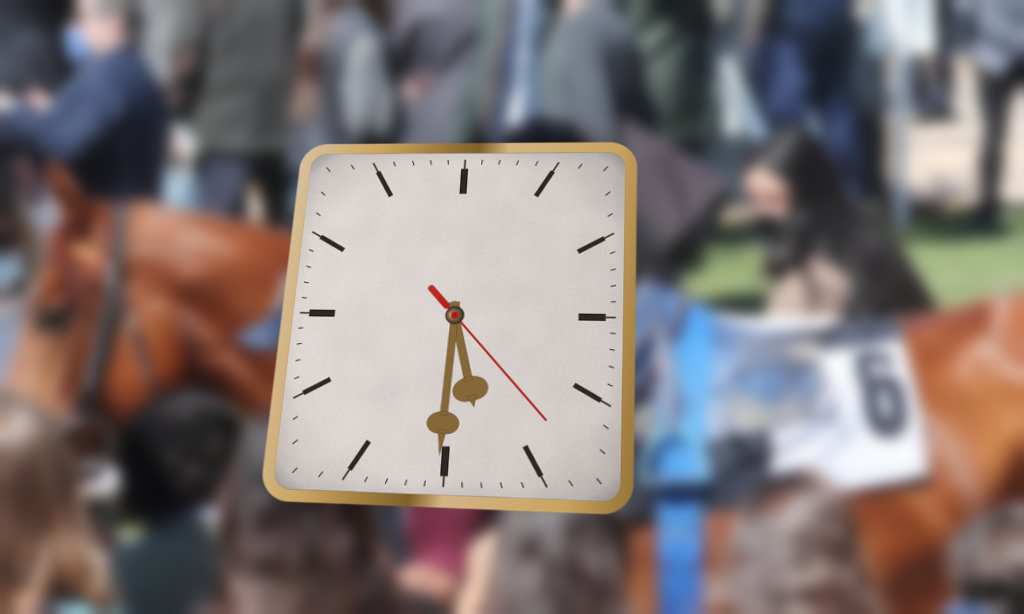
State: h=5 m=30 s=23
